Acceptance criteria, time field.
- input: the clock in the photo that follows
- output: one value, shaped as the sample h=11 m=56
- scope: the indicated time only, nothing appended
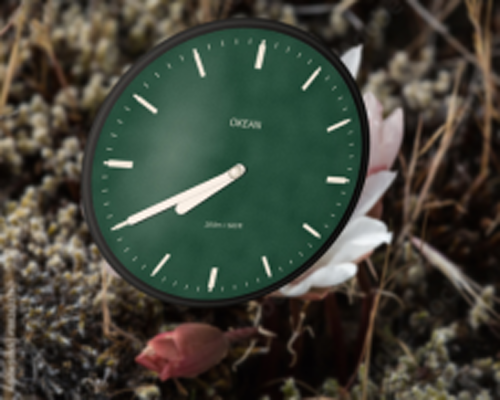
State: h=7 m=40
